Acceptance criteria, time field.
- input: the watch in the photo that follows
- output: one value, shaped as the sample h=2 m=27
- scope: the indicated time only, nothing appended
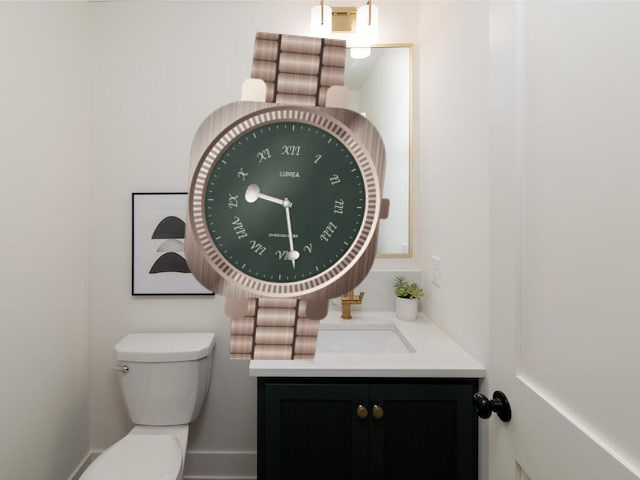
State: h=9 m=28
